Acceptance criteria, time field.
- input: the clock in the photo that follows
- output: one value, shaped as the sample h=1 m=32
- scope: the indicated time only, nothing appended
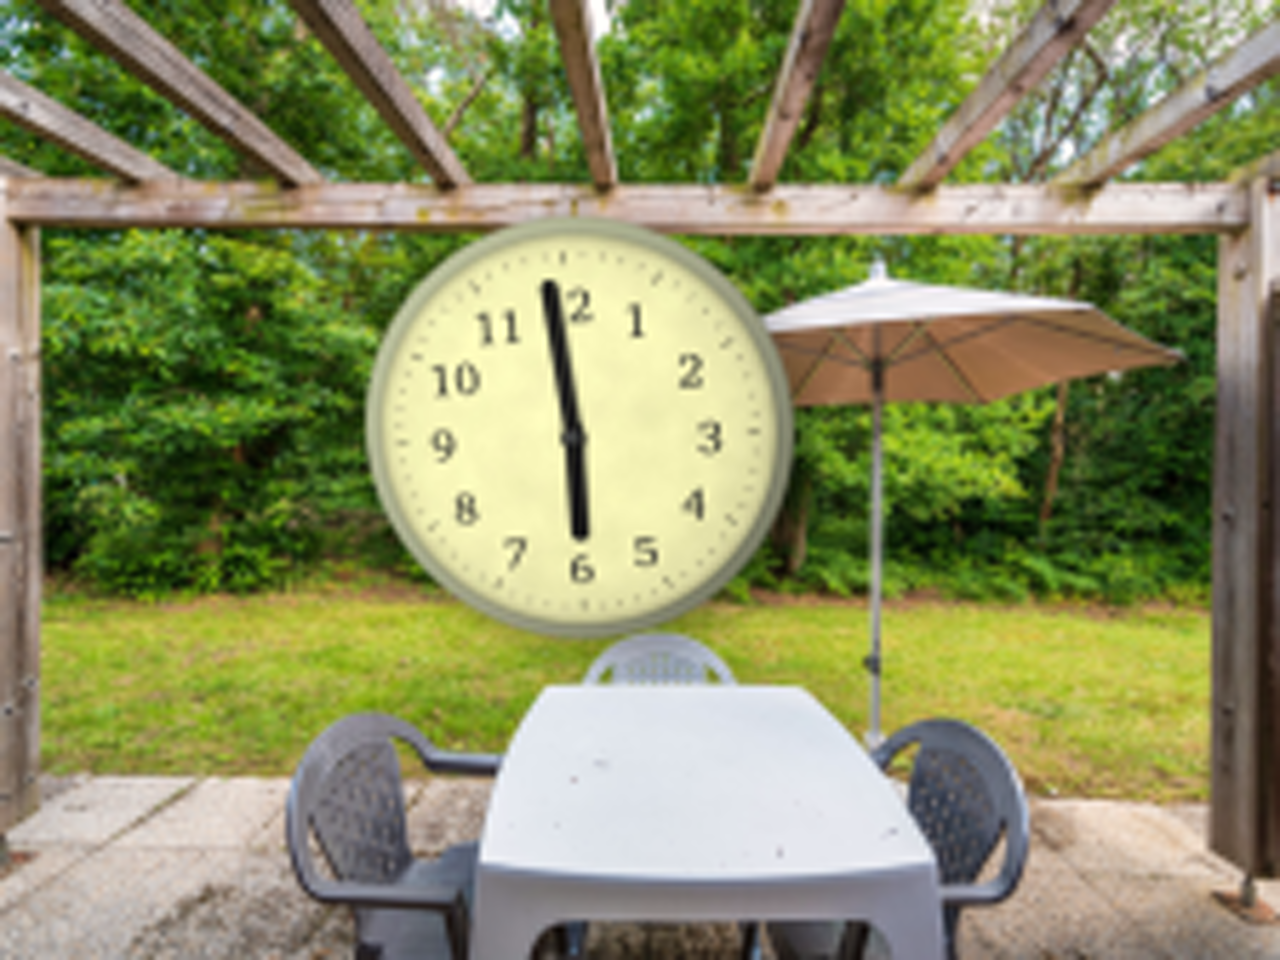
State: h=5 m=59
